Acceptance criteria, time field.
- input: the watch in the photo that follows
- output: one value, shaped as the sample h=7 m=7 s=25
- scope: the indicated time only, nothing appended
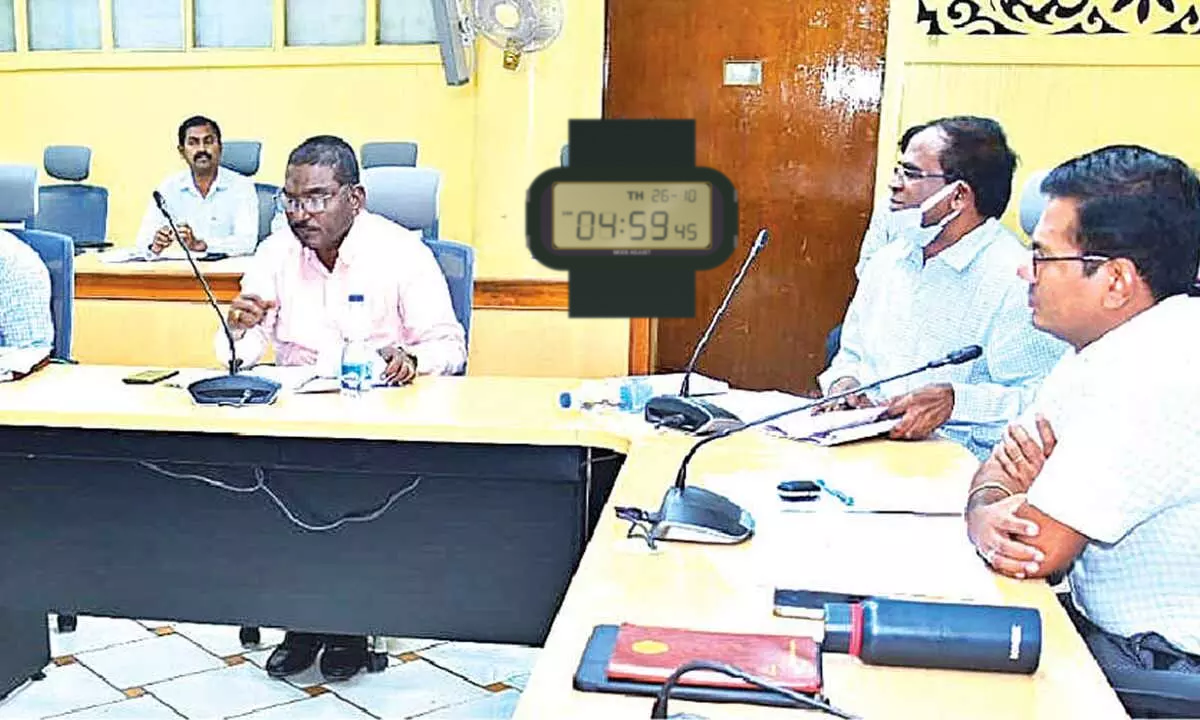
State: h=4 m=59 s=45
